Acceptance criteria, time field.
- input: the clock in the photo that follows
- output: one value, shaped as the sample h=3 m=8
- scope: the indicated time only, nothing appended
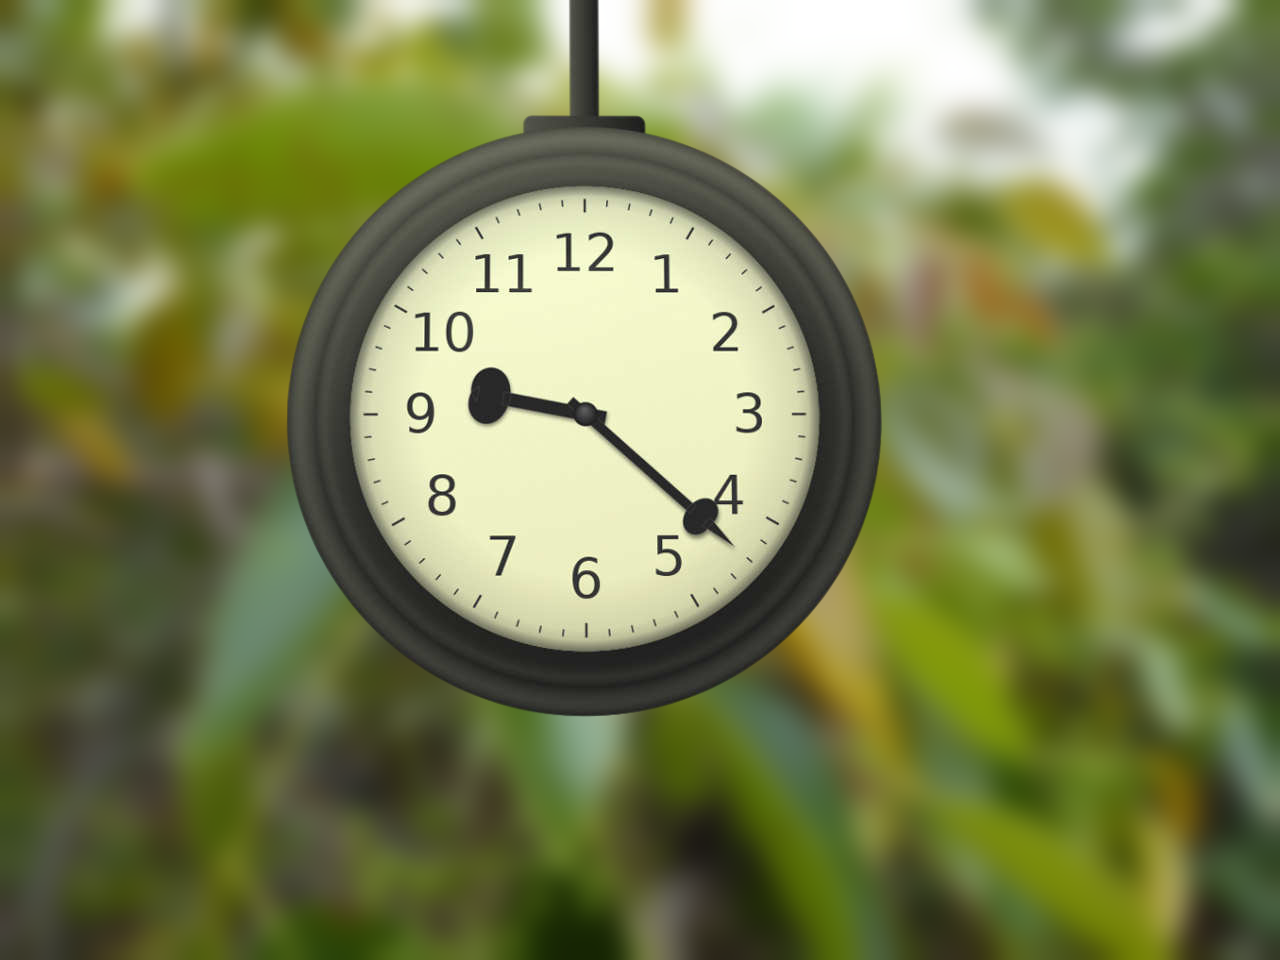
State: h=9 m=22
